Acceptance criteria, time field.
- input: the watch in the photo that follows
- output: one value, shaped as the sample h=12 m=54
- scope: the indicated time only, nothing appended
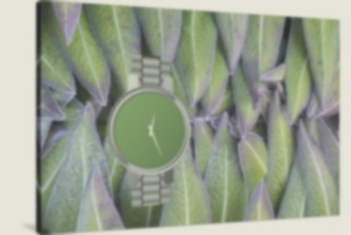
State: h=12 m=26
